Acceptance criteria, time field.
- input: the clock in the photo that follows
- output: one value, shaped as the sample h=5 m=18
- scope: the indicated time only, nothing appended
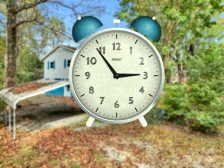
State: h=2 m=54
